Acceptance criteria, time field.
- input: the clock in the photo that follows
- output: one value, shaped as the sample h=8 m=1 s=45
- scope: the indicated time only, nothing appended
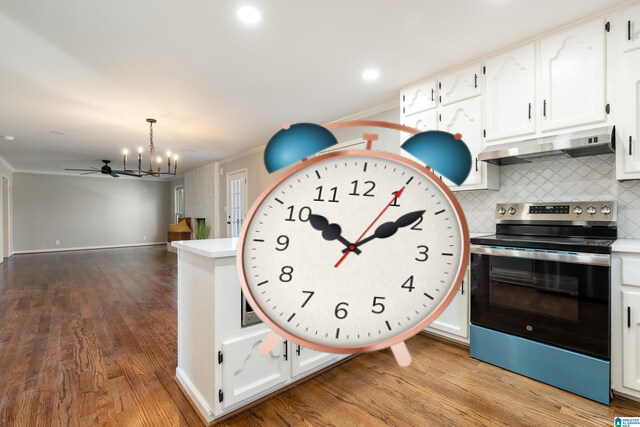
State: h=10 m=9 s=5
